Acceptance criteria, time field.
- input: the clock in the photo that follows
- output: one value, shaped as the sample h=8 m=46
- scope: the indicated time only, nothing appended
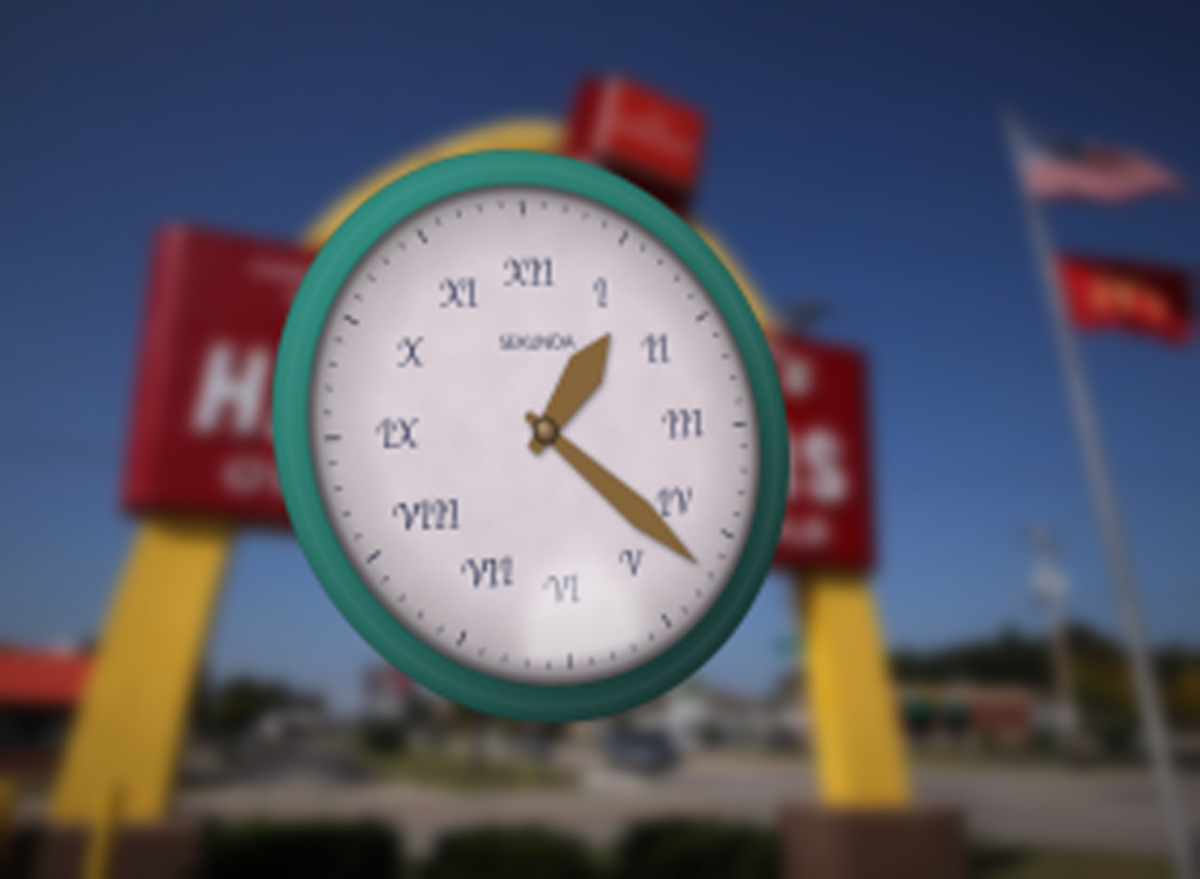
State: h=1 m=22
